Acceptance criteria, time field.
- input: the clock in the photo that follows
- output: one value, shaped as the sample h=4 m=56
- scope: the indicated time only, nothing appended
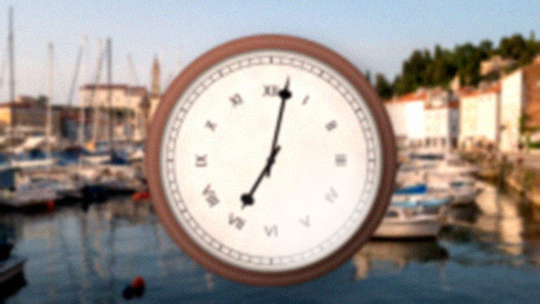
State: h=7 m=2
